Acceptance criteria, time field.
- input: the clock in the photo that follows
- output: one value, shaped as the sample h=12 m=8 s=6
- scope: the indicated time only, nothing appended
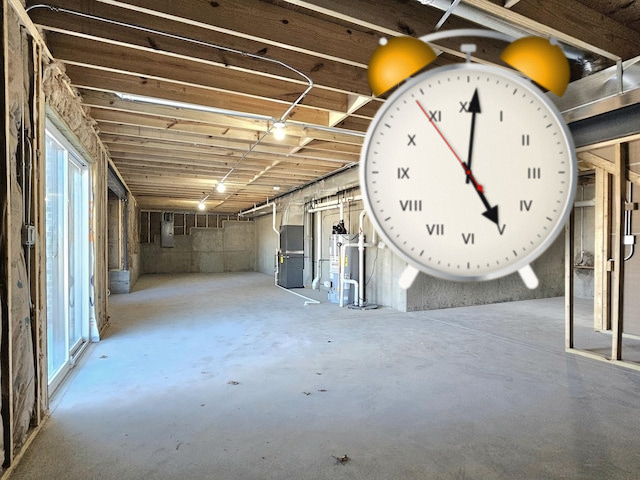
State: h=5 m=0 s=54
